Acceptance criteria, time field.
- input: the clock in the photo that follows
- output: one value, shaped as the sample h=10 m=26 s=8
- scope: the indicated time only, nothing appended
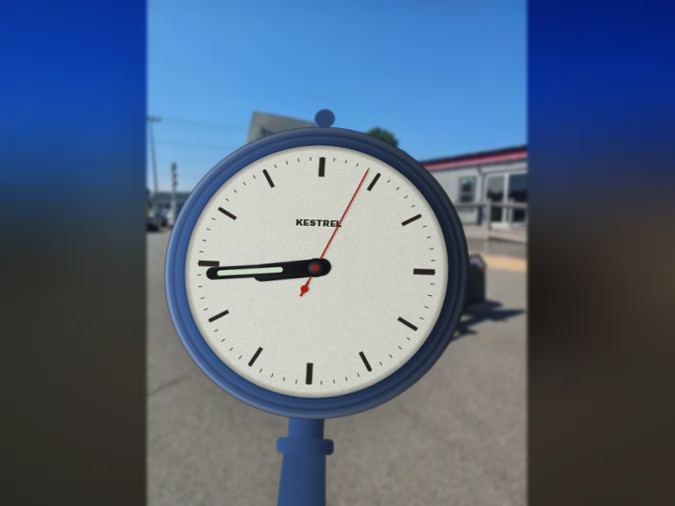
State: h=8 m=44 s=4
